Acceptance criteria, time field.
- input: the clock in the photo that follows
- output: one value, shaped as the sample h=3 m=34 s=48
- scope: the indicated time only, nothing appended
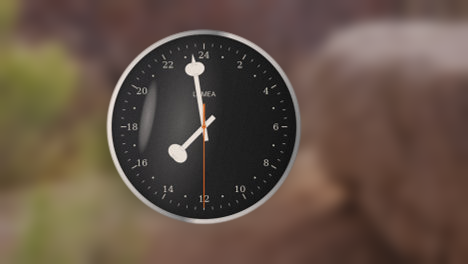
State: h=14 m=58 s=30
